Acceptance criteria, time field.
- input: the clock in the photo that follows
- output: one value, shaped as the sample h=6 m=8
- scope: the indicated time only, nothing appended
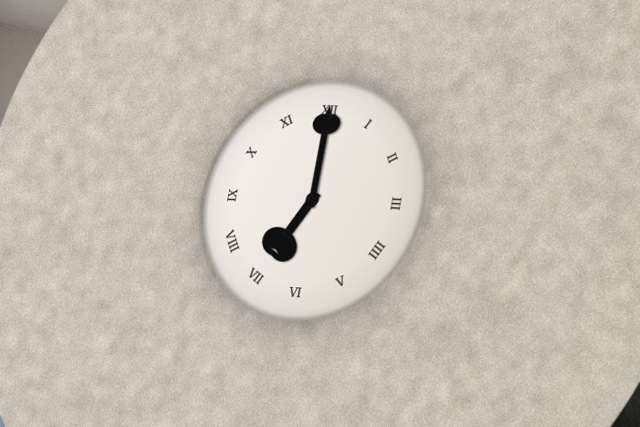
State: h=7 m=0
